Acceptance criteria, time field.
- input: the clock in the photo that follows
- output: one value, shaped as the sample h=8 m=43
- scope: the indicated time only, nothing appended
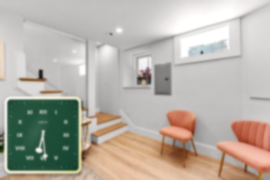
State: h=6 m=29
